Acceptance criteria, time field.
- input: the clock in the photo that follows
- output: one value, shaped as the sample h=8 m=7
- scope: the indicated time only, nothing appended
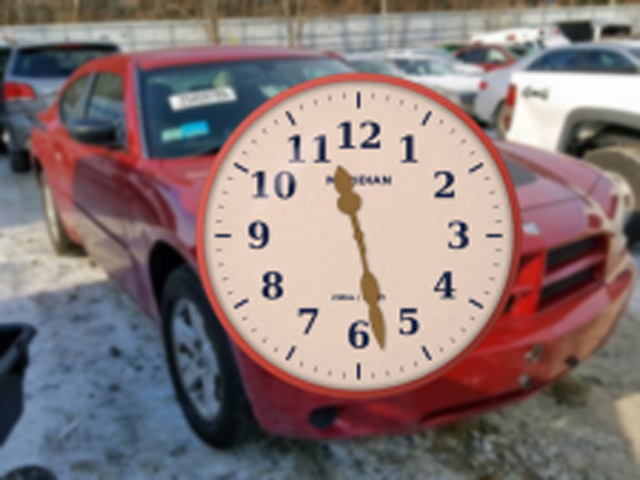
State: h=11 m=28
